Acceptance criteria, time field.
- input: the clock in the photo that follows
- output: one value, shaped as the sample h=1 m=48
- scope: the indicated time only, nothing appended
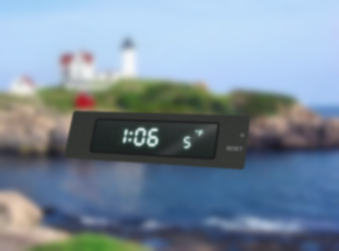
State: h=1 m=6
